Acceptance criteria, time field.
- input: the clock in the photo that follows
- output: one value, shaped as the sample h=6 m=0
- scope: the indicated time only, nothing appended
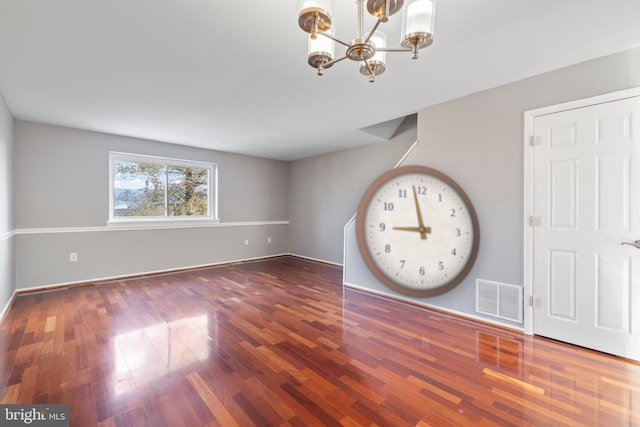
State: h=8 m=58
